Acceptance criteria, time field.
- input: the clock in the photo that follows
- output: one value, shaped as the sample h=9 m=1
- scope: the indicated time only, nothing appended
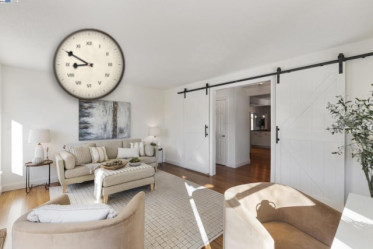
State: h=8 m=50
